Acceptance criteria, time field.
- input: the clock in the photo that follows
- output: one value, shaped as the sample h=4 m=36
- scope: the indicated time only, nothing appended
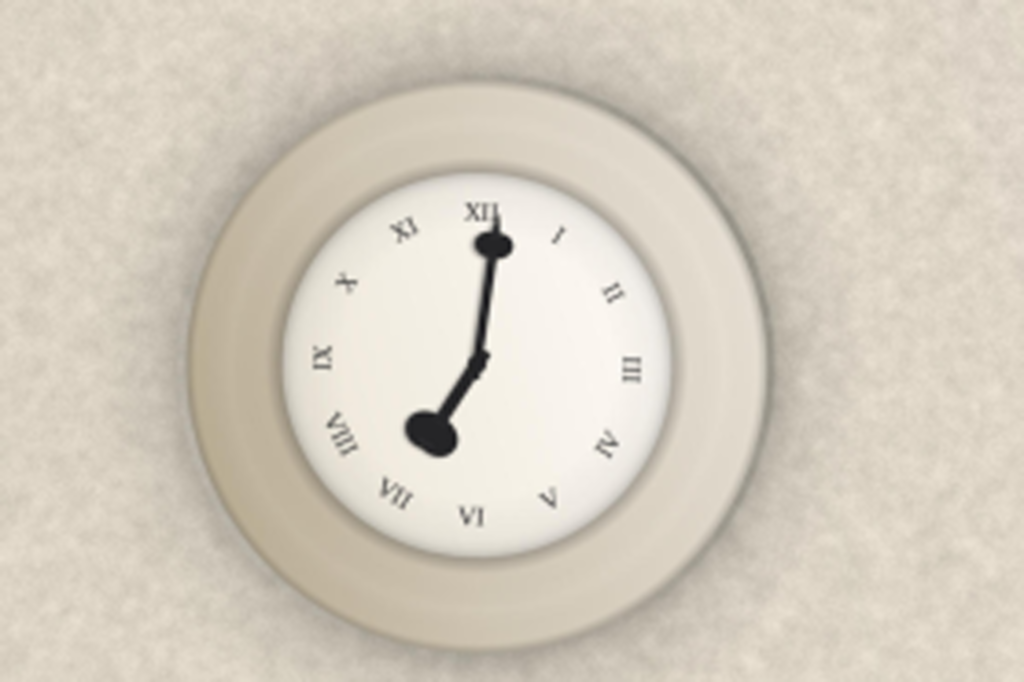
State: h=7 m=1
